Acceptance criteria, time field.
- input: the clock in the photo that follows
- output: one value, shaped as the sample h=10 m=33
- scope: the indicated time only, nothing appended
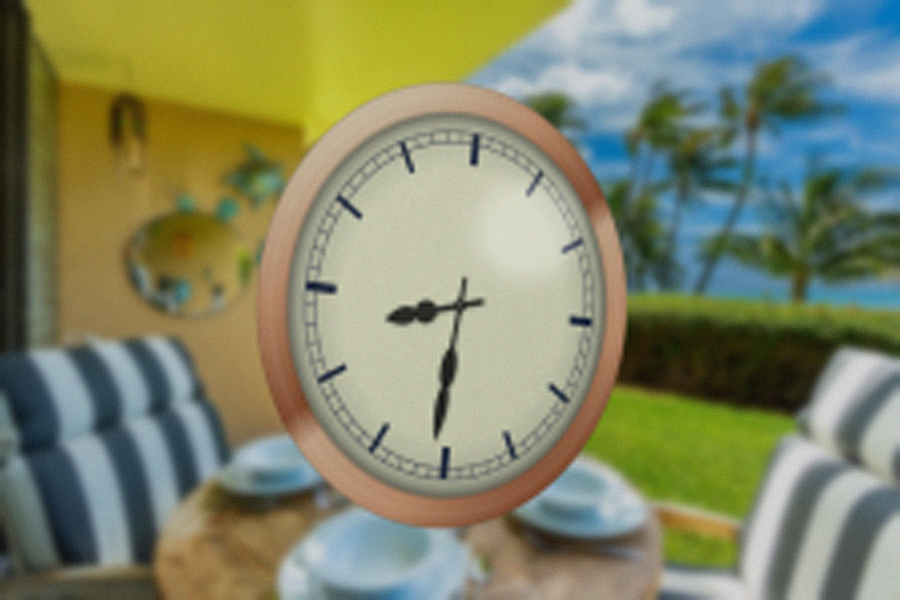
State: h=8 m=31
